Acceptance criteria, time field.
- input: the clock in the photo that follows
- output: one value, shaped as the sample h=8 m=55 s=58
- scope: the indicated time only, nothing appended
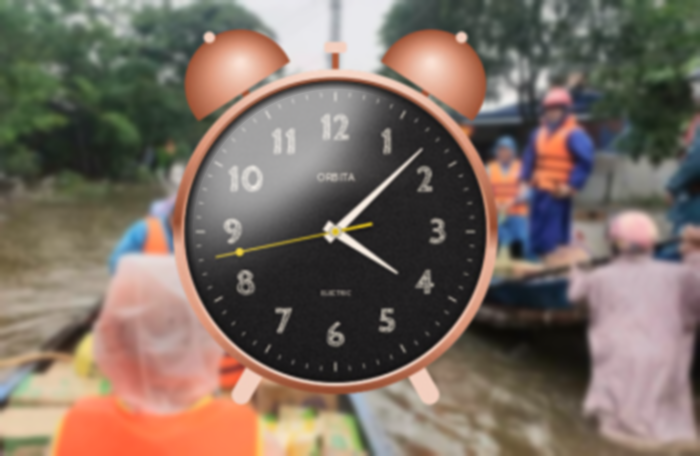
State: h=4 m=7 s=43
